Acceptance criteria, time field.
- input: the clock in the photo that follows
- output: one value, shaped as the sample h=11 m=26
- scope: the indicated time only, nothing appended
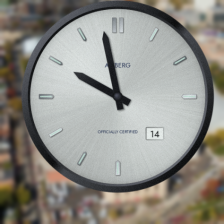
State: h=9 m=58
